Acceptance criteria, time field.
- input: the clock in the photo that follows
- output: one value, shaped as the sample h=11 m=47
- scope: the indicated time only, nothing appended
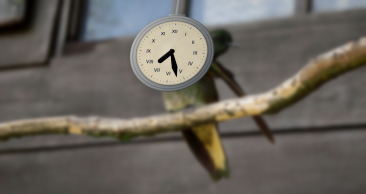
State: h=7 m=27
